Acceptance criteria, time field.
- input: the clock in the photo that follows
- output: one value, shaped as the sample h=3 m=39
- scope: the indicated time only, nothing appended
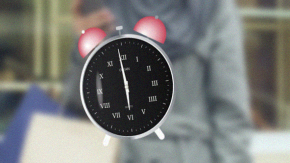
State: h=5 m=59
